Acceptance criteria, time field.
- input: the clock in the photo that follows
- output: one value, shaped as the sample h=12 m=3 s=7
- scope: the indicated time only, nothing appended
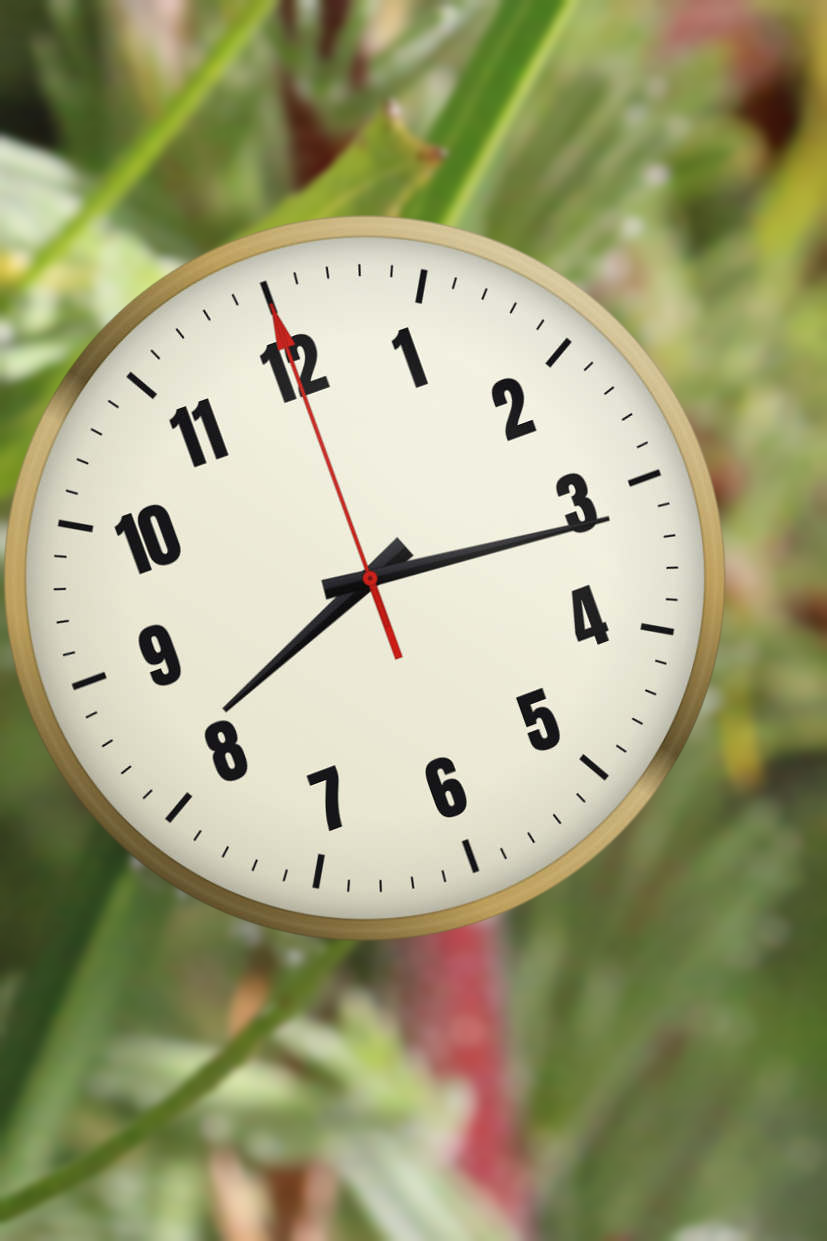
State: h=8 m=16 s=0
